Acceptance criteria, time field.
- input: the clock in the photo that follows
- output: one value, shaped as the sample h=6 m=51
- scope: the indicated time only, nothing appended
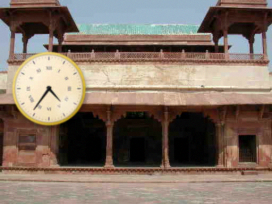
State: h=4 m=36
